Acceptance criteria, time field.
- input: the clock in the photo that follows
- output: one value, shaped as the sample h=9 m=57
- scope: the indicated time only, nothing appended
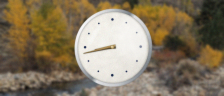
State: h=8 m=43
